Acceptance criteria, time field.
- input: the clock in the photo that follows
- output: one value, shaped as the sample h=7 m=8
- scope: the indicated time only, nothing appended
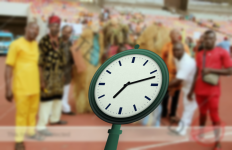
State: h=7 m=12
